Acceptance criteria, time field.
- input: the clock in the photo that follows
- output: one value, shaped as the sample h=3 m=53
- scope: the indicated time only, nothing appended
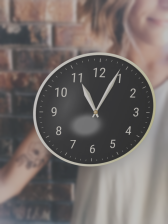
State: h=11 m=4
